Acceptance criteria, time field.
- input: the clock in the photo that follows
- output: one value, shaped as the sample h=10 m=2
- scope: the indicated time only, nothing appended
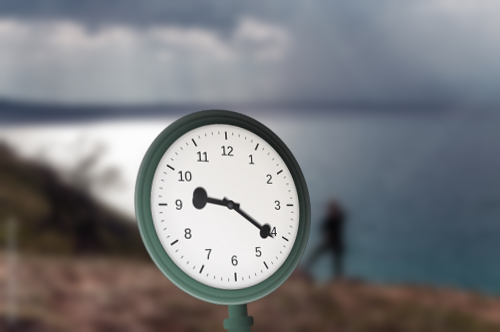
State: h=9 m=21
